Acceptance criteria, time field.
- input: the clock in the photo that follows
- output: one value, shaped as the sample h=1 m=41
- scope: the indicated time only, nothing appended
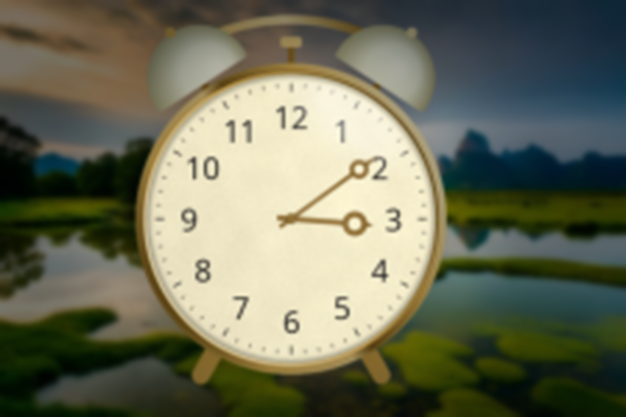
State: h=3 m=9
